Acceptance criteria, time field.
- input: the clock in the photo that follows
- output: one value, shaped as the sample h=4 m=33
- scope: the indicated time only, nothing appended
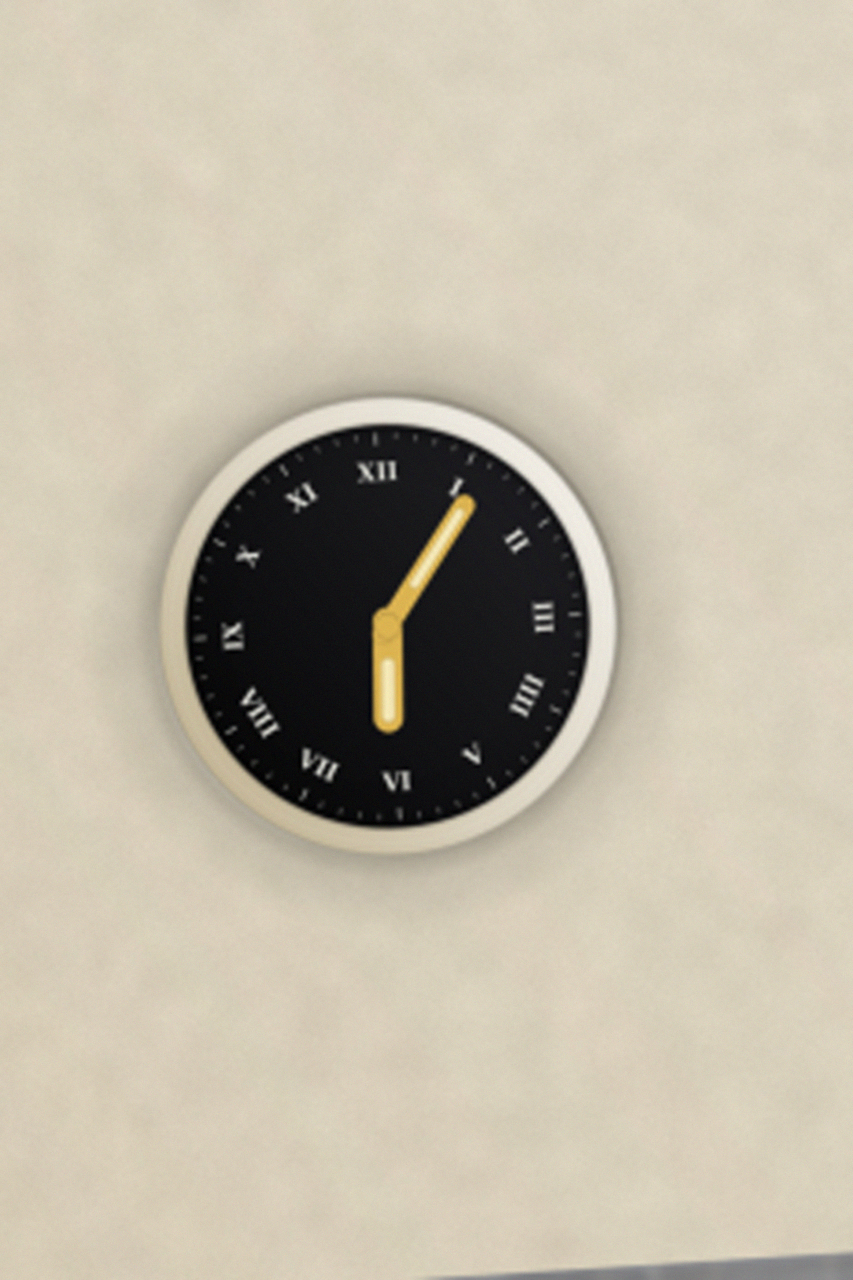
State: h=6 m=6
